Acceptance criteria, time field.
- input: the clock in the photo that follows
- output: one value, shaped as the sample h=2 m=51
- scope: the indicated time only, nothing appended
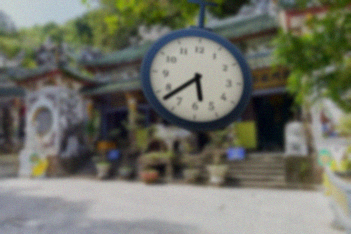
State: h=5 m=38
